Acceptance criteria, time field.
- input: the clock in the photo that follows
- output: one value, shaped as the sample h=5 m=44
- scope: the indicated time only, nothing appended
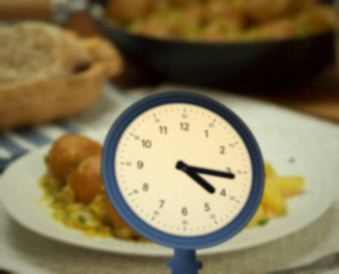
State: h=4 m=16
